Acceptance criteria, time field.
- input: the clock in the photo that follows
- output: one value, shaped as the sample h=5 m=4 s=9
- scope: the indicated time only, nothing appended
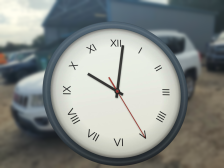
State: h=10 m=1 s=25
